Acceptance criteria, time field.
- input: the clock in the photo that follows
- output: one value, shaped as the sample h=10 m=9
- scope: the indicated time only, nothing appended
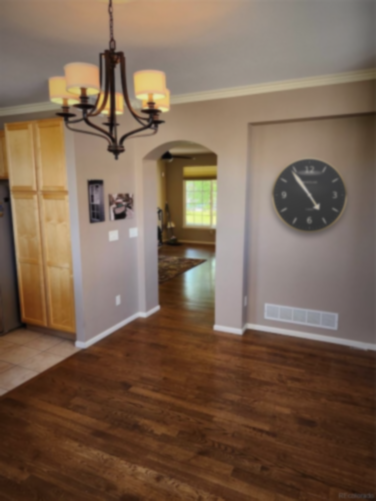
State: h=4 m=54
